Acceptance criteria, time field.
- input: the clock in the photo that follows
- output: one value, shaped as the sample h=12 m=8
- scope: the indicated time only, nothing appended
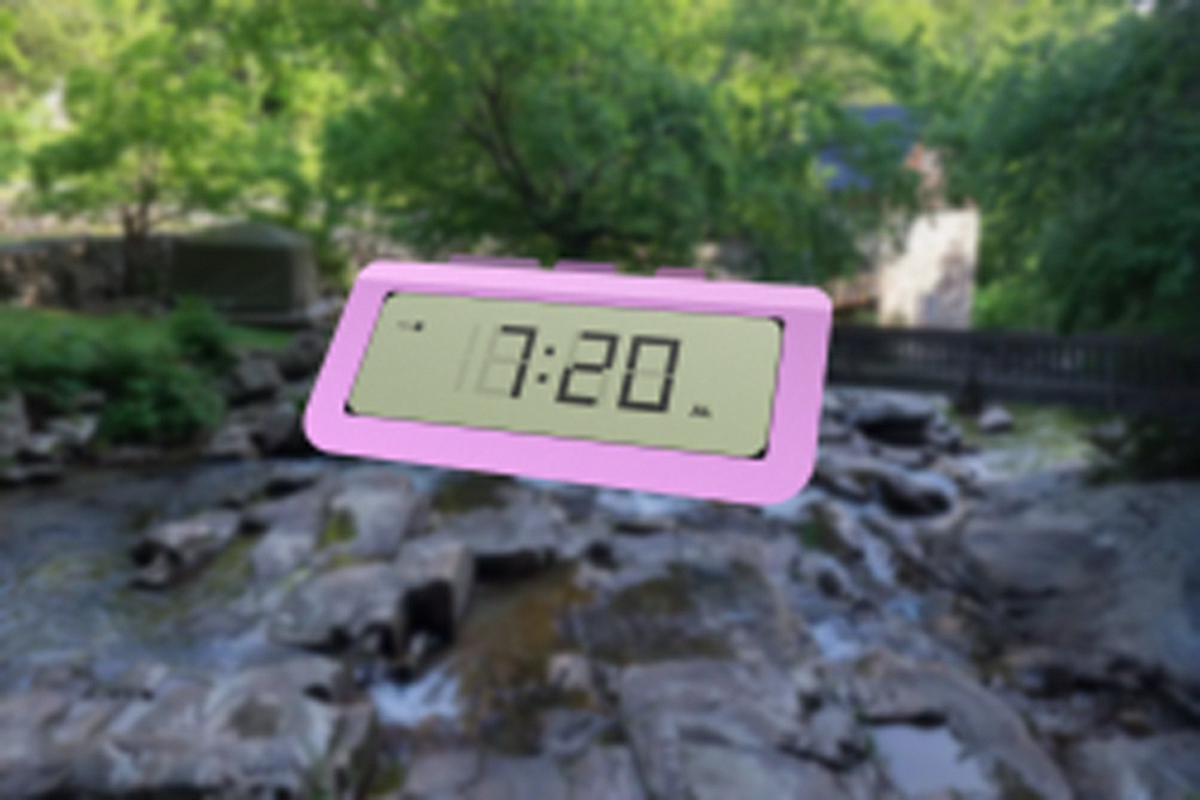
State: h=7 m=20
